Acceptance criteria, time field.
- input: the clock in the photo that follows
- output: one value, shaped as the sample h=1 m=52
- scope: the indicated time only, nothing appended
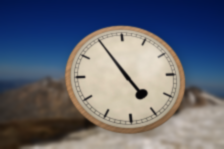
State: h=4 m=55
